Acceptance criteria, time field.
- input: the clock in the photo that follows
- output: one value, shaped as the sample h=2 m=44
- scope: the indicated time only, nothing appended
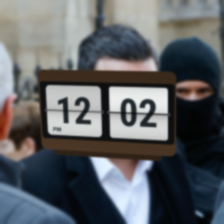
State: h=12 m=2
